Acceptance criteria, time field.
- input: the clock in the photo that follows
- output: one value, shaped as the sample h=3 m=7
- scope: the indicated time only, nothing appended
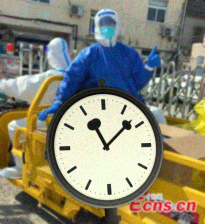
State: h=11 m=8
